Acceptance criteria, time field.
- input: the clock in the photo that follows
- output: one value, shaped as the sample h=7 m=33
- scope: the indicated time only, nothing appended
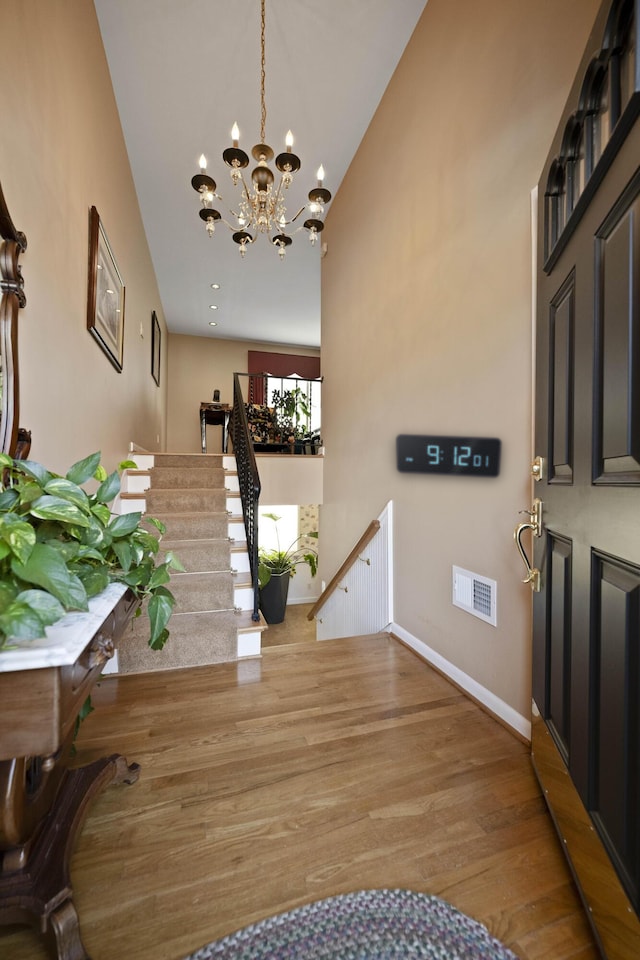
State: h=9 m=12
